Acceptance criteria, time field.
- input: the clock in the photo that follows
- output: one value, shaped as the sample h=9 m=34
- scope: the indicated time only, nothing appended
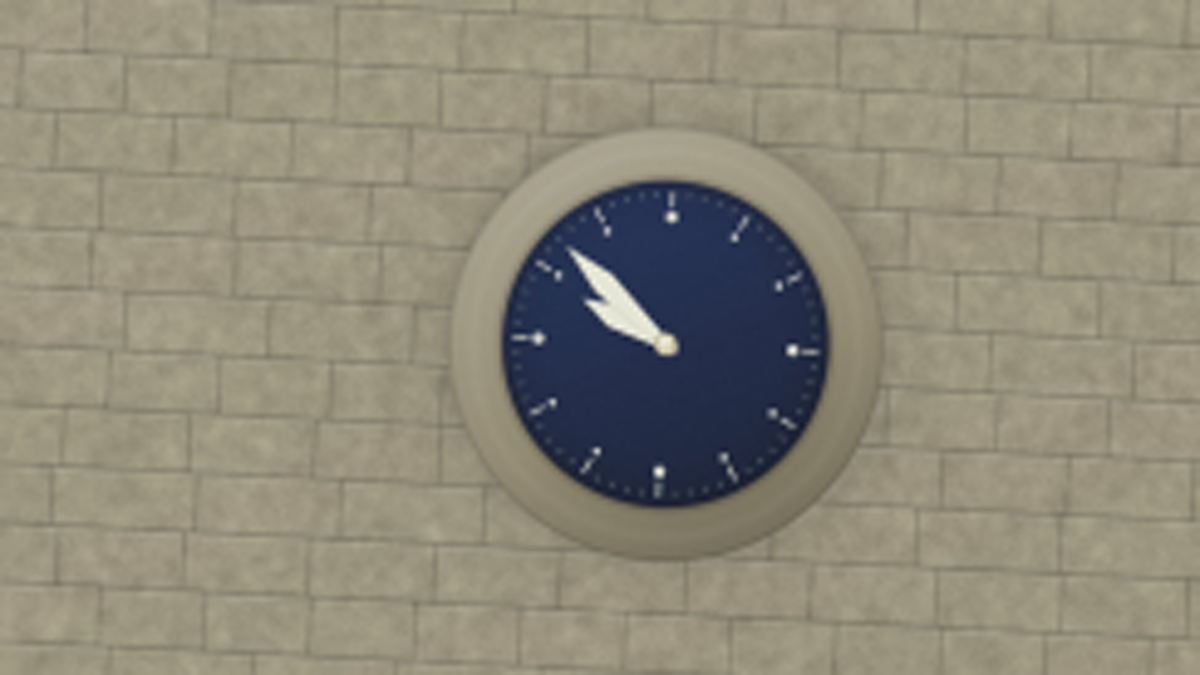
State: h=9 m=52
